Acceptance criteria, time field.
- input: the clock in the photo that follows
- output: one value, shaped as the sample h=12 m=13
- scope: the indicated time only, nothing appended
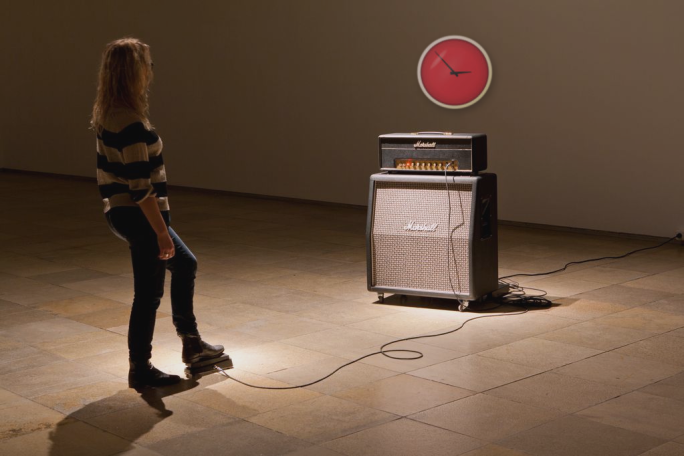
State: h=2 m=53
